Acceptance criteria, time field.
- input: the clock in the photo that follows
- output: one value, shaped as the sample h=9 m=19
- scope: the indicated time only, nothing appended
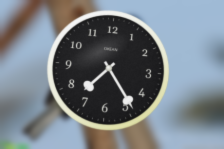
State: h=7 m=24
